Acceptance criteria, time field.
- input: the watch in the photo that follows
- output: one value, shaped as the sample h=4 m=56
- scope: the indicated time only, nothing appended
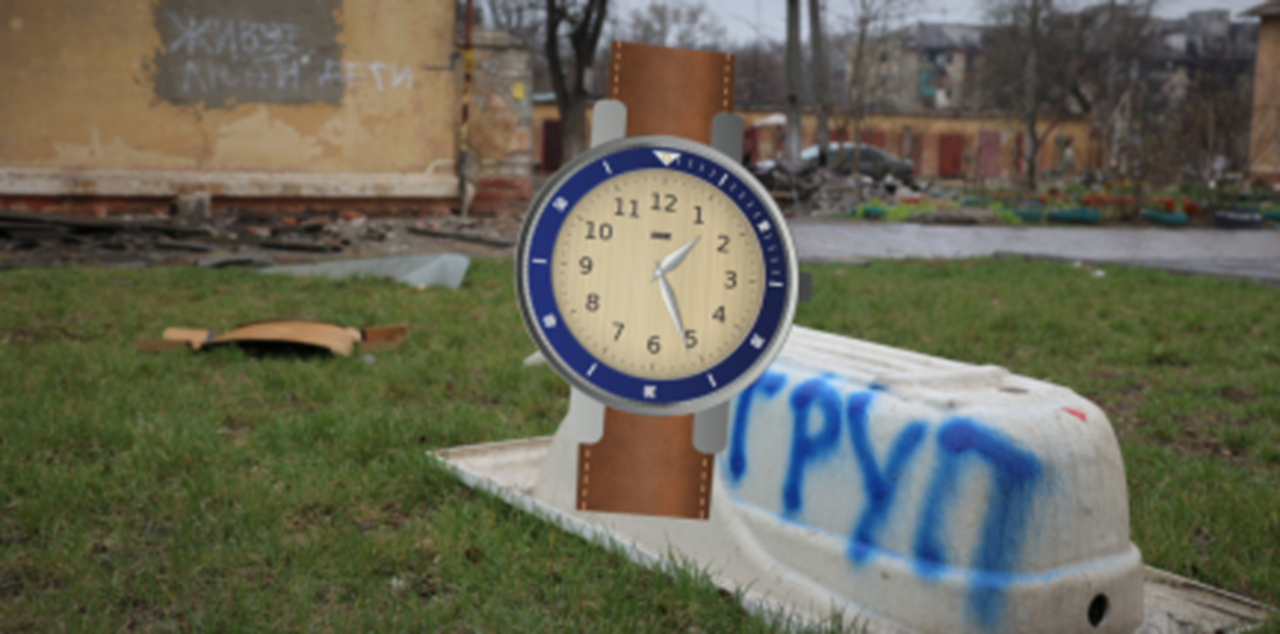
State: h=1 m=26
